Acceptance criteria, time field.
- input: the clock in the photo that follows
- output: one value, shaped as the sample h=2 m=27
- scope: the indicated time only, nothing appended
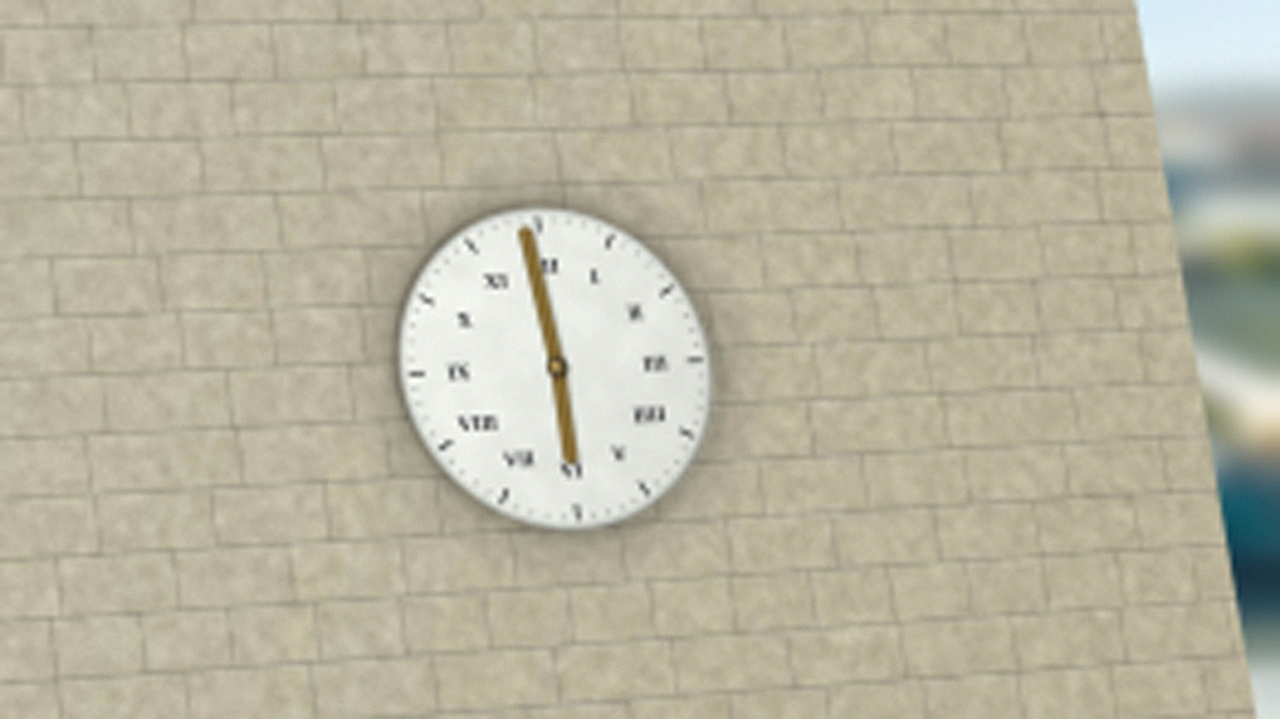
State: h=5 m=59
